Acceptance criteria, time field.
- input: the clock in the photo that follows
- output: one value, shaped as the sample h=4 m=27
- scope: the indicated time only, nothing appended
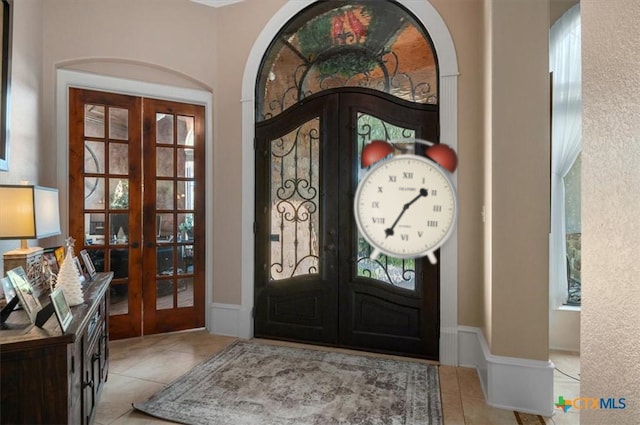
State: h=1 m=35
